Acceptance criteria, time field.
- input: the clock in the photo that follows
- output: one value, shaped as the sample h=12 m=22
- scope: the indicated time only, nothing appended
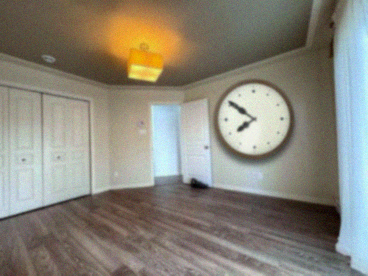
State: h=7 m=51
